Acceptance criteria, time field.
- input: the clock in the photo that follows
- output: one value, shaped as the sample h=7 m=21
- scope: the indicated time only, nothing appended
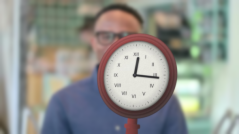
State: h=12 m=16
